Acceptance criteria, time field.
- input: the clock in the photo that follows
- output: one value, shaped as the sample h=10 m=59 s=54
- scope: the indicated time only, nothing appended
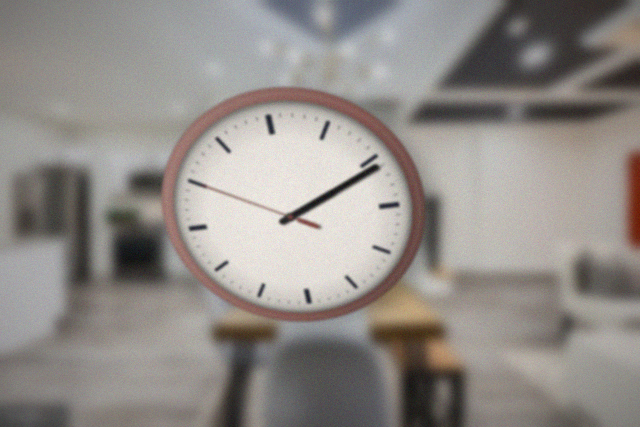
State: h=2 m=10 s=50
